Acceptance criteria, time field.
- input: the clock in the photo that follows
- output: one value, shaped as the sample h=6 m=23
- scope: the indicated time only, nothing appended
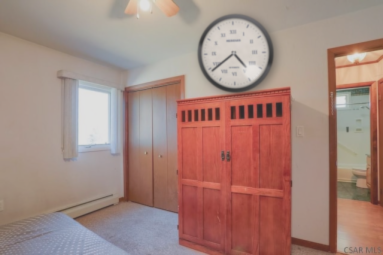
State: h=4 m=39
